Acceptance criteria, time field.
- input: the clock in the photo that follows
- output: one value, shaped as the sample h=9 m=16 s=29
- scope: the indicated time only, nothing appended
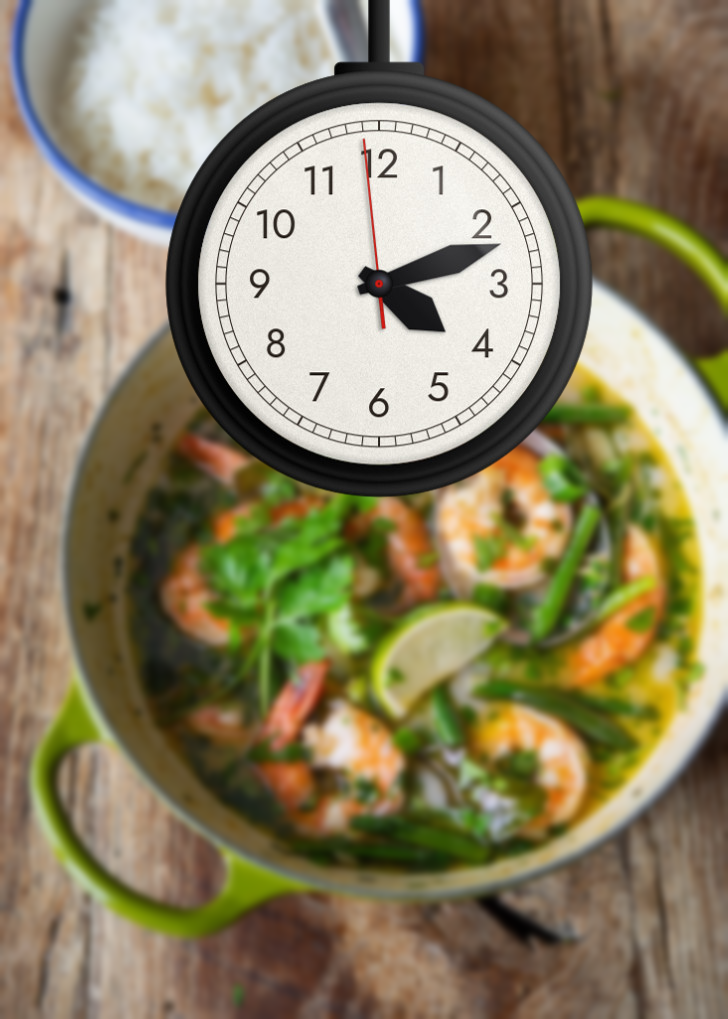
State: h=4 m=11 s=59
